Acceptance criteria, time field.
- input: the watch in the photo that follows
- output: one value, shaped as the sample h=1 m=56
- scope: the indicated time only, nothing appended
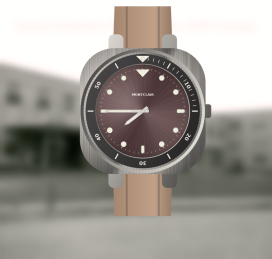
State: h=7 m=45
